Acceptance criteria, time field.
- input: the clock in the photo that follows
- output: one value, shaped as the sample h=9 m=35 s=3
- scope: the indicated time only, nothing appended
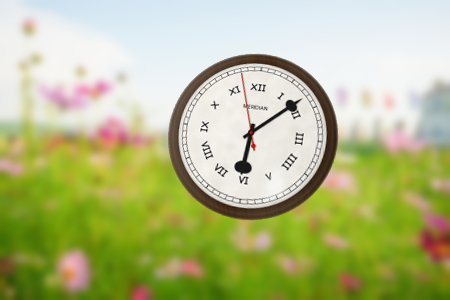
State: h=6 m=7 s=57
